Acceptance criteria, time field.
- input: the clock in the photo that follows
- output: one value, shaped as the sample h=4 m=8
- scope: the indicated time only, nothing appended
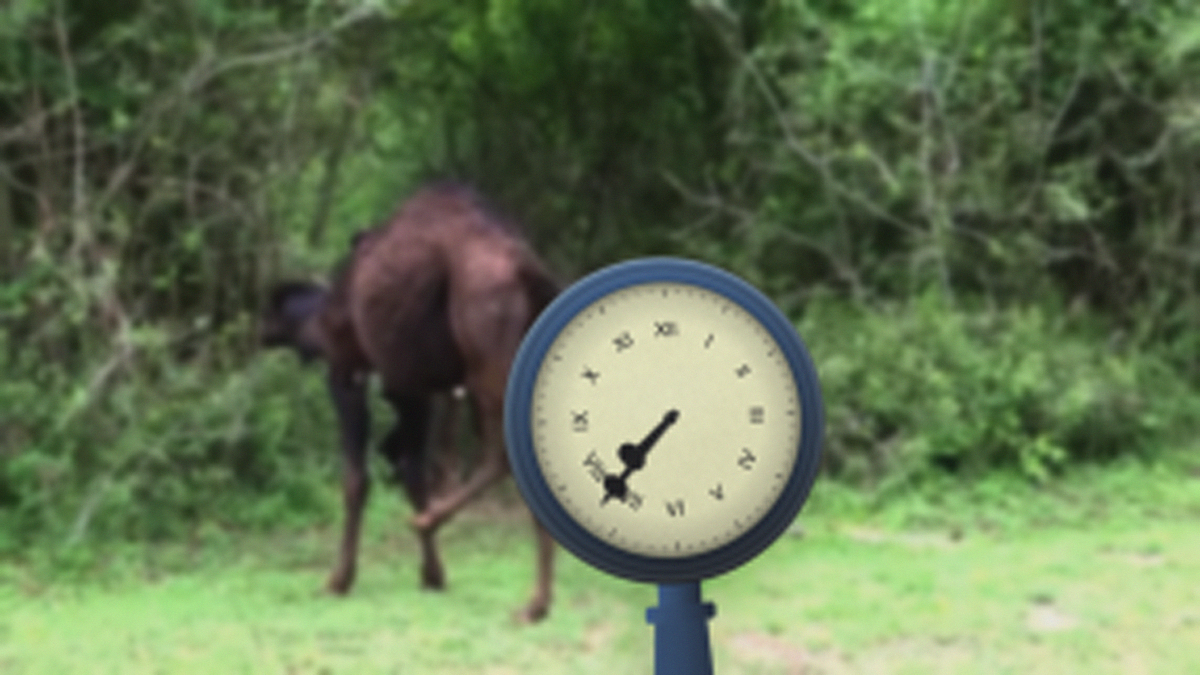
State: h=7 m=37
